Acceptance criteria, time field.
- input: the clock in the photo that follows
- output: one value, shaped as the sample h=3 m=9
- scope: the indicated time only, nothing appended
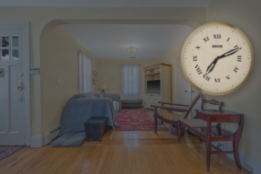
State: h=7 m=11
